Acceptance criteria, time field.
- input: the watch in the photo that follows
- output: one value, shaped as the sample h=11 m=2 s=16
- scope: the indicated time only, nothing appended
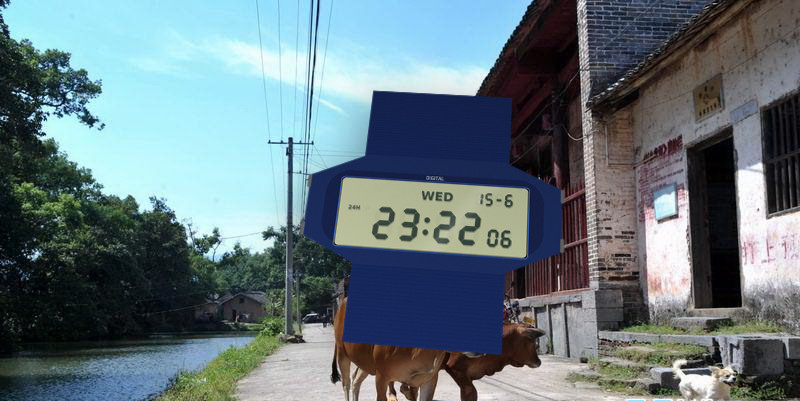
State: h=23 m=22 s=6
